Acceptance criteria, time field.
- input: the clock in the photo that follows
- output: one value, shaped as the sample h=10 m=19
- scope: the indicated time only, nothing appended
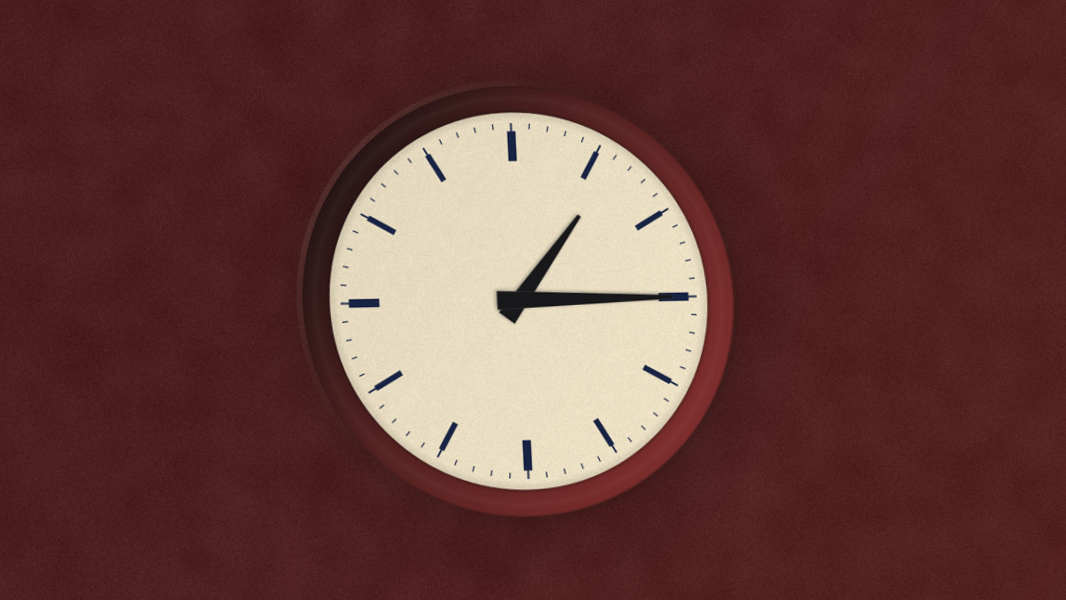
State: h=1 m=15
